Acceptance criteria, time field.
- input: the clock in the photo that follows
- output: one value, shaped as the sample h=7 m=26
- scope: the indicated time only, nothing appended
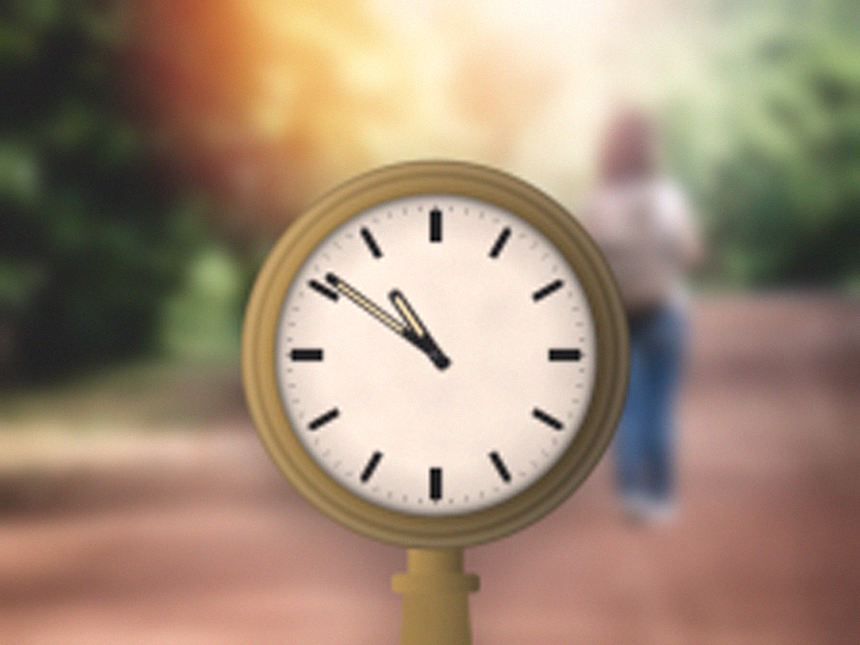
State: h=10 m=51
